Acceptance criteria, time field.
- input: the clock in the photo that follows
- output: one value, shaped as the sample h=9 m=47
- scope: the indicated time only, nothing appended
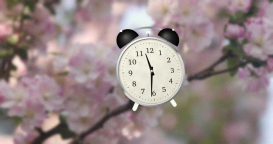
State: h=11 m=31
